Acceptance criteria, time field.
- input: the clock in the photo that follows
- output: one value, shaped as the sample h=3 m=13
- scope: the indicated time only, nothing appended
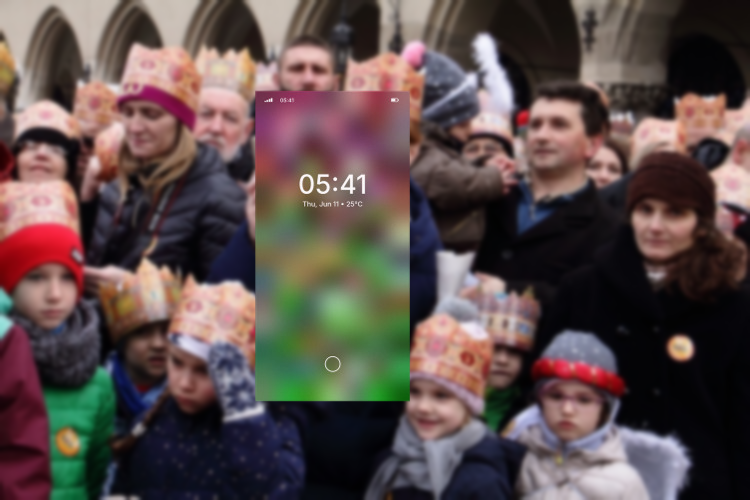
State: h=5 m=41
